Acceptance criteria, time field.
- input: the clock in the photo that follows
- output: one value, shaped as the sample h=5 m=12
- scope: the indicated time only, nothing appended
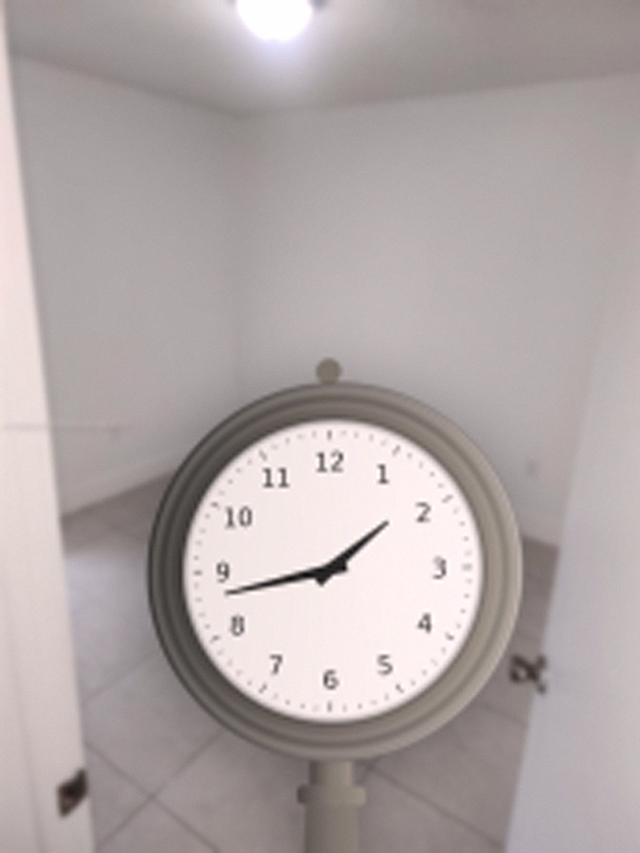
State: h=1 m=43
